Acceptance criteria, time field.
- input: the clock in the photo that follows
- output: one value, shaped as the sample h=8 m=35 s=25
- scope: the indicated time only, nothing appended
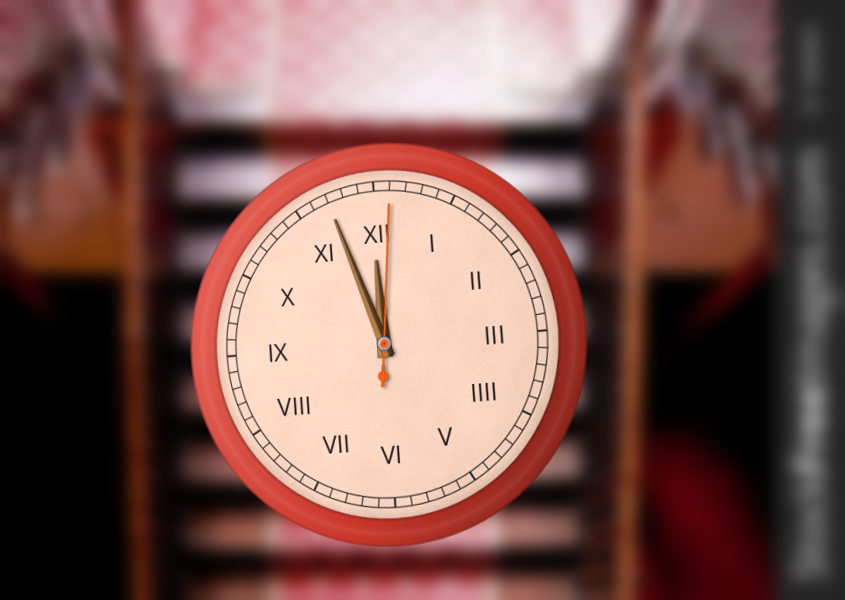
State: h=11 m=57 s=1
